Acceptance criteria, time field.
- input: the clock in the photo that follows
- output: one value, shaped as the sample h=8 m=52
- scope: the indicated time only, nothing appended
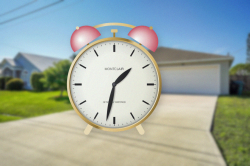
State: h=1 m=32
